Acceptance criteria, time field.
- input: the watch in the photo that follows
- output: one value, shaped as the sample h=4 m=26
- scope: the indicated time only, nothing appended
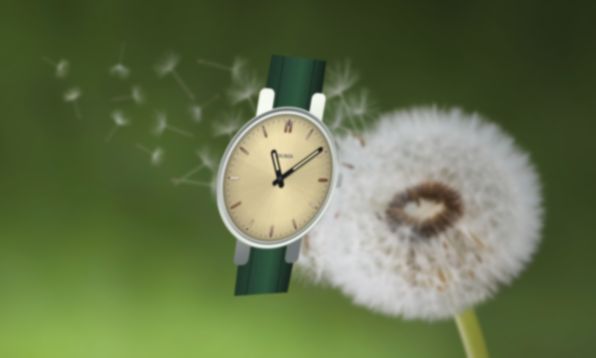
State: h=11 m=9
